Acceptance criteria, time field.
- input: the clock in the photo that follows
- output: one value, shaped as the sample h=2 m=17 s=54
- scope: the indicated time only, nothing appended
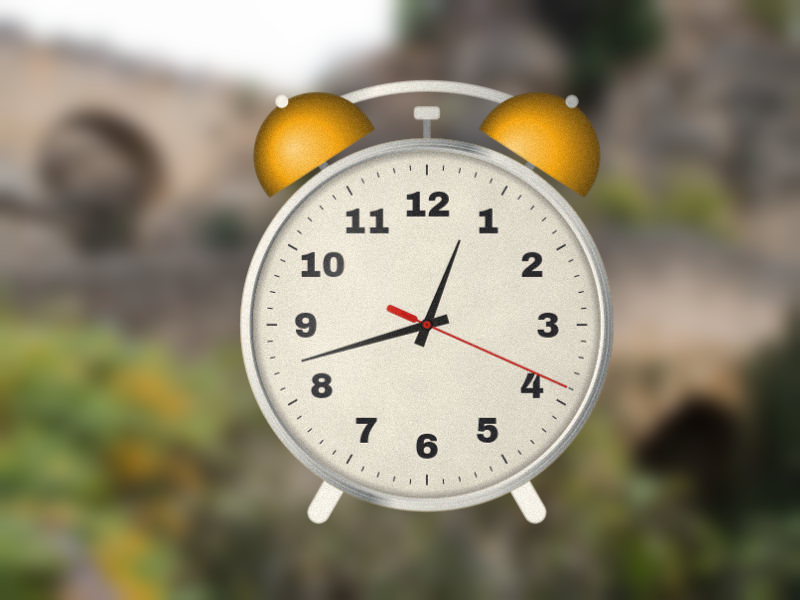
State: h=12 m=42 s=19
